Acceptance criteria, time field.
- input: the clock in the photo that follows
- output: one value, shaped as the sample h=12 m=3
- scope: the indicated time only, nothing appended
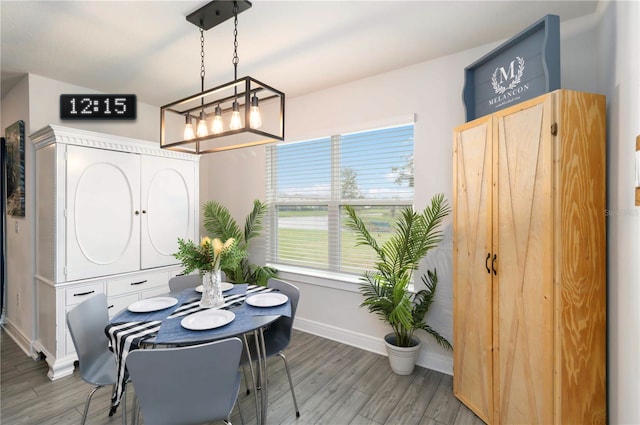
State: h=12 m=15
